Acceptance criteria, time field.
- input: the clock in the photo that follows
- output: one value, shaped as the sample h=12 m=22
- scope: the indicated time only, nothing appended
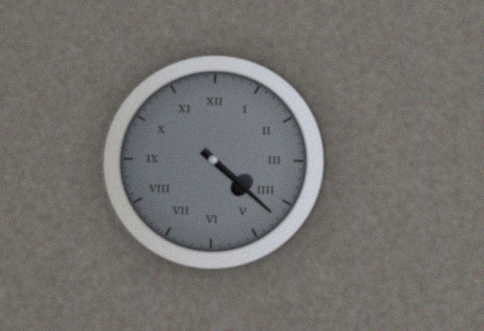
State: h=4 m=22
